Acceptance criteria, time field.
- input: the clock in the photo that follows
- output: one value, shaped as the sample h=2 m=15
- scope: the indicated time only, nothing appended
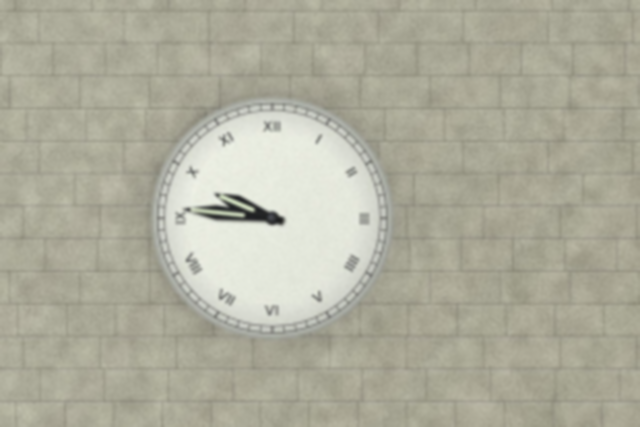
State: h=9 m=46
